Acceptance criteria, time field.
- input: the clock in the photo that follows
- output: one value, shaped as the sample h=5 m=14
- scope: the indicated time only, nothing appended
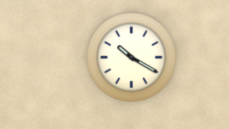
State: h=10 m=20
